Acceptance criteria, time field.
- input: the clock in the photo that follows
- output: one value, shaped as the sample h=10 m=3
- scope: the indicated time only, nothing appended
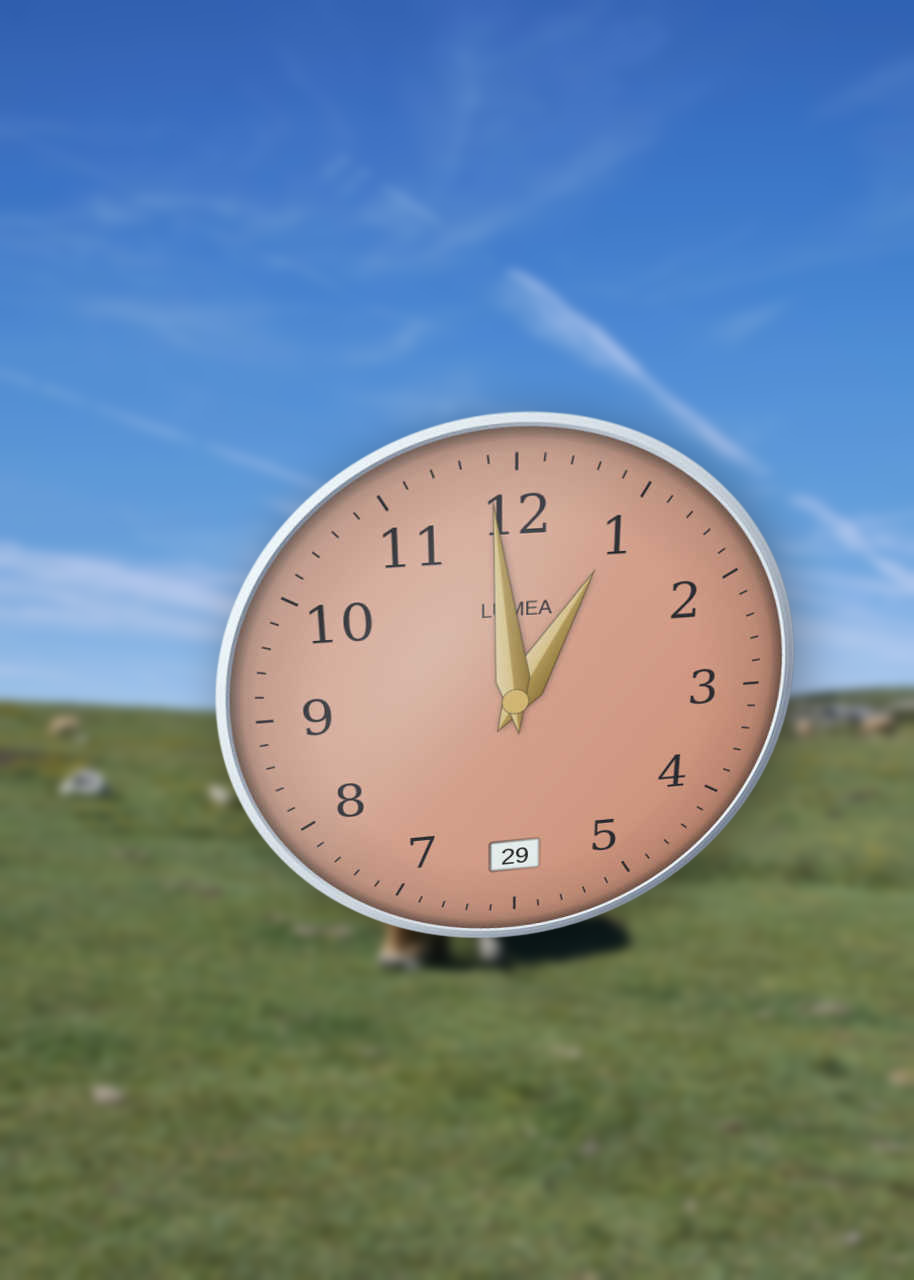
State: h=12 m=59
